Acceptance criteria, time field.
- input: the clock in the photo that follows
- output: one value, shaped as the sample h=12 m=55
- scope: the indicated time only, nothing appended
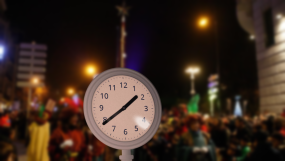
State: h=1 m=39
